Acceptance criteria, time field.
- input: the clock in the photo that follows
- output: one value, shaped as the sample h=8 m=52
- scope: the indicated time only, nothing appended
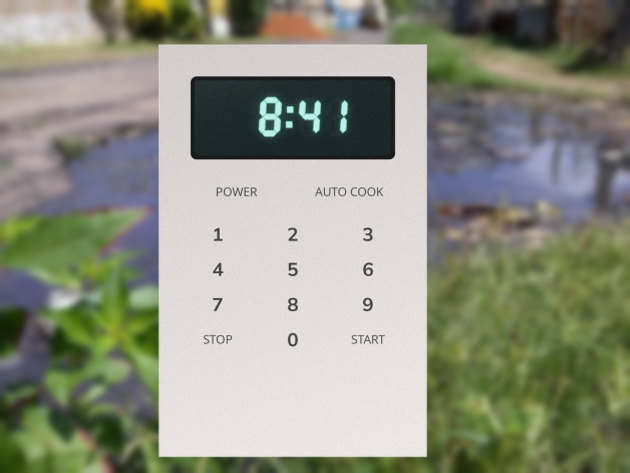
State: h=8 m=41
